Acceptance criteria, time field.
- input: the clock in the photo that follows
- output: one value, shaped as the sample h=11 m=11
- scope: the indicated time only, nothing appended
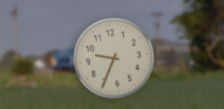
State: h=9 m=35
